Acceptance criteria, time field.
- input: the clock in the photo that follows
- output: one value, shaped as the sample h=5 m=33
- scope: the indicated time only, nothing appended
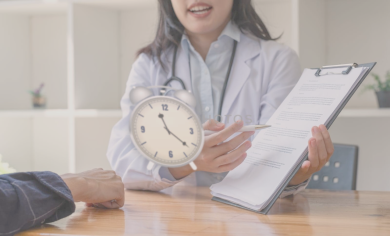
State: h=11 m=22
